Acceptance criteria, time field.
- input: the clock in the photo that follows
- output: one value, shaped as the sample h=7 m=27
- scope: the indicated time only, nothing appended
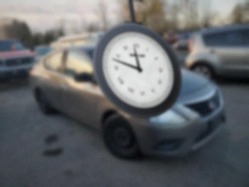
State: h=11 m=48
